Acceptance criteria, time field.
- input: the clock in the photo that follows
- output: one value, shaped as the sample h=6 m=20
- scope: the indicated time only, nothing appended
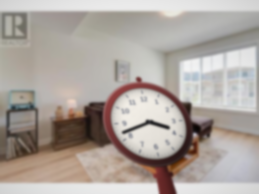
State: h=3 m=42
